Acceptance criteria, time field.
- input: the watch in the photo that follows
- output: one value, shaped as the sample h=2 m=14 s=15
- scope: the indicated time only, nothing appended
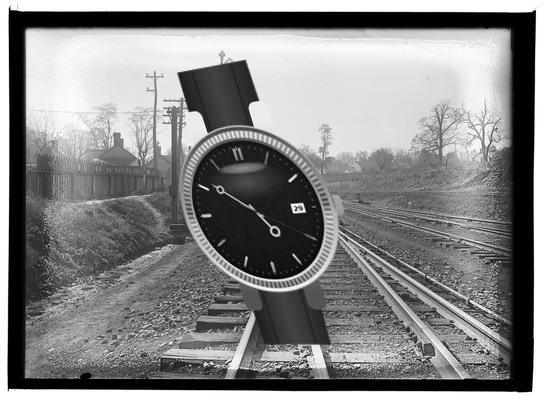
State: h=4 m=51 s=20
